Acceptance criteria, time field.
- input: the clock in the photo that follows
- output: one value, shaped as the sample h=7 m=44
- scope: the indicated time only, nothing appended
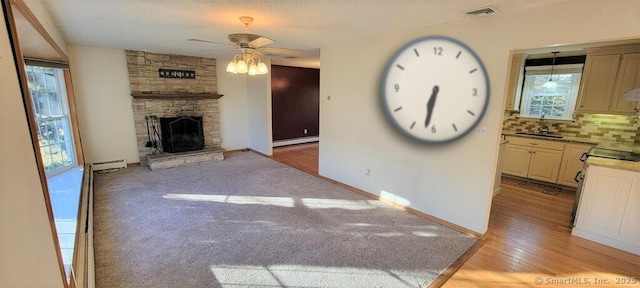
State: h=6 m=32
